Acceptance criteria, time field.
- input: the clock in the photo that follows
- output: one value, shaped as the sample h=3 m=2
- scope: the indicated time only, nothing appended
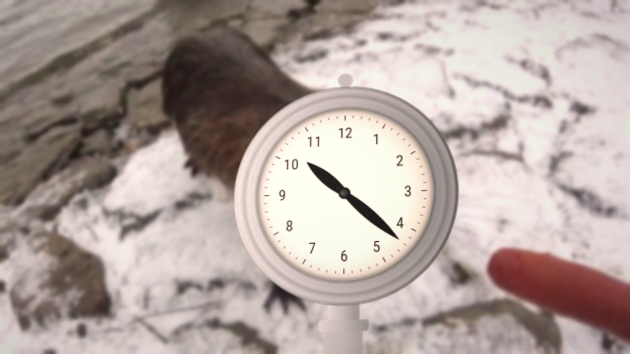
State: h=10 m=22
